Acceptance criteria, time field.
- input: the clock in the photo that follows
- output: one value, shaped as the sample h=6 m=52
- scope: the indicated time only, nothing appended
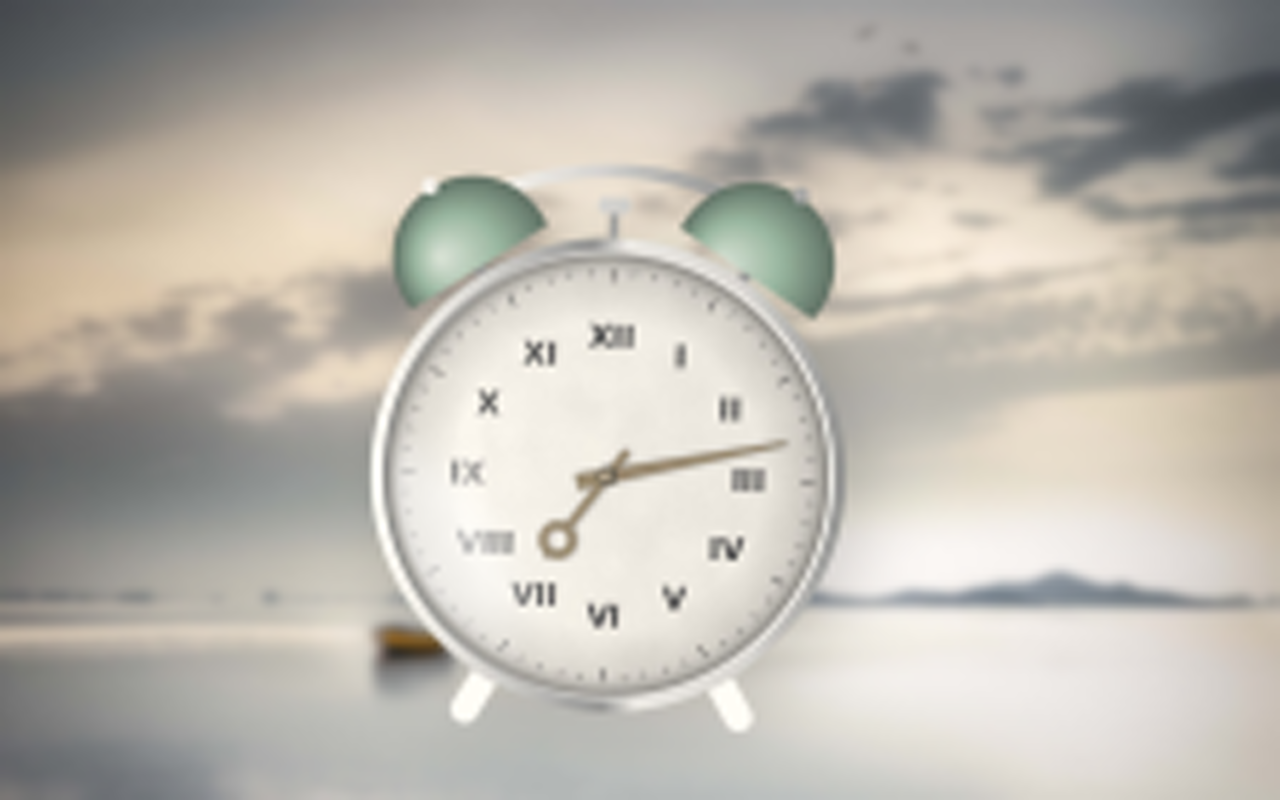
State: h=7 m=13
